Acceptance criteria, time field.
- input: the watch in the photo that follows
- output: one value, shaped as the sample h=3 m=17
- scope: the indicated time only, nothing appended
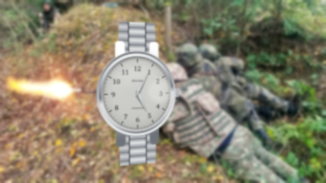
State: h=5 m=5
